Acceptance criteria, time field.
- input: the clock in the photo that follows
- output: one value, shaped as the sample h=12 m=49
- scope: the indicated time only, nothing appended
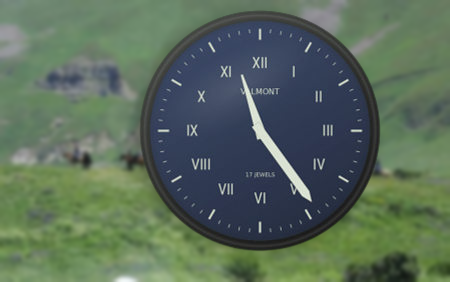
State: h=11 m=24
